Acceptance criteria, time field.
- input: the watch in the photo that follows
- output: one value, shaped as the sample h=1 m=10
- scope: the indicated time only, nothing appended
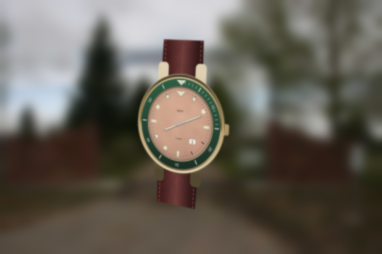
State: h=8 m=11
